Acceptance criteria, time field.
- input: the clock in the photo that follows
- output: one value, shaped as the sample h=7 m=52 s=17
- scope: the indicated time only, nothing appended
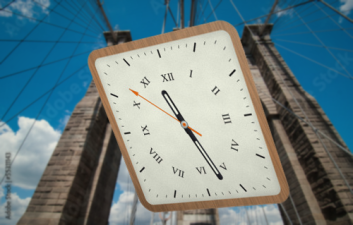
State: h=11 m=26 s=52
